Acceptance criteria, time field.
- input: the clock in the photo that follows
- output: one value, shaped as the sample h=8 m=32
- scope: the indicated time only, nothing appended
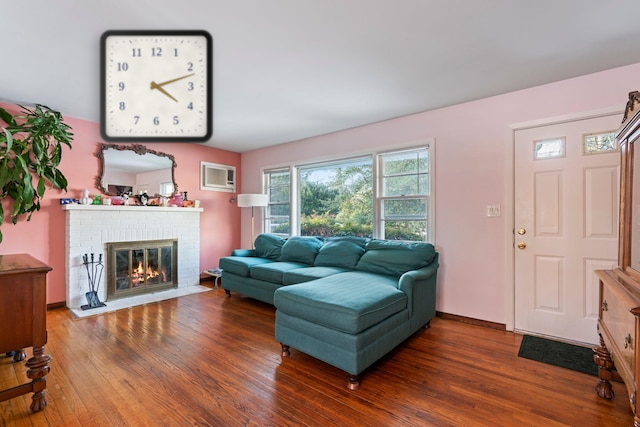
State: h=4 m=12
